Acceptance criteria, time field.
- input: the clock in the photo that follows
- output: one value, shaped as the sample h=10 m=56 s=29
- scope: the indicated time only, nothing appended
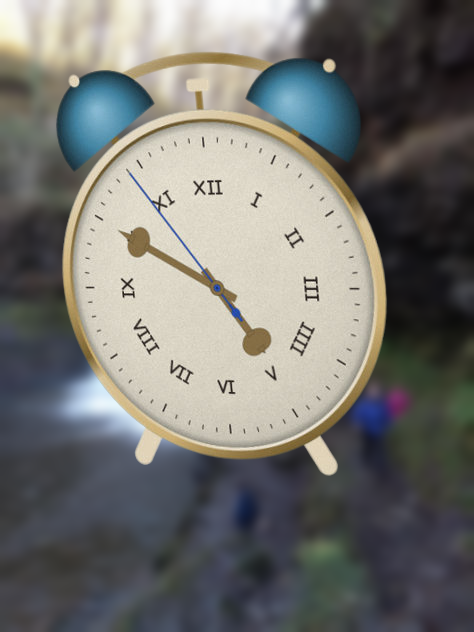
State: h=4 m=49 s=54
